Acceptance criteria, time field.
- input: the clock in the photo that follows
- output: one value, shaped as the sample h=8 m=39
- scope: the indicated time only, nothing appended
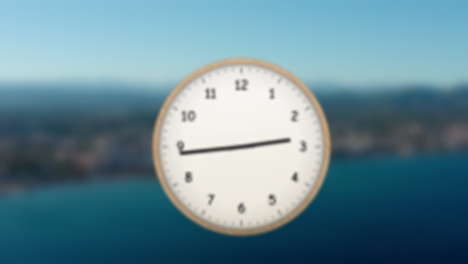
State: h=2 m=44
